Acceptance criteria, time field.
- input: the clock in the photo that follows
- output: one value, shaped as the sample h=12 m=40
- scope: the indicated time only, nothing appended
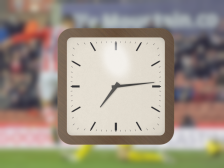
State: h=7 m=14
